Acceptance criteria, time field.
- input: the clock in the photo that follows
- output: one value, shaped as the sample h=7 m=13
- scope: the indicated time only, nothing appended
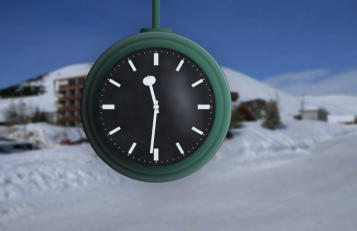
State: h=11 m=31
